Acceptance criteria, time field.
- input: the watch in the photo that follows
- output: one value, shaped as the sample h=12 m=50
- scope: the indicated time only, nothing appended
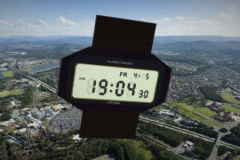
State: h=19 m=4
